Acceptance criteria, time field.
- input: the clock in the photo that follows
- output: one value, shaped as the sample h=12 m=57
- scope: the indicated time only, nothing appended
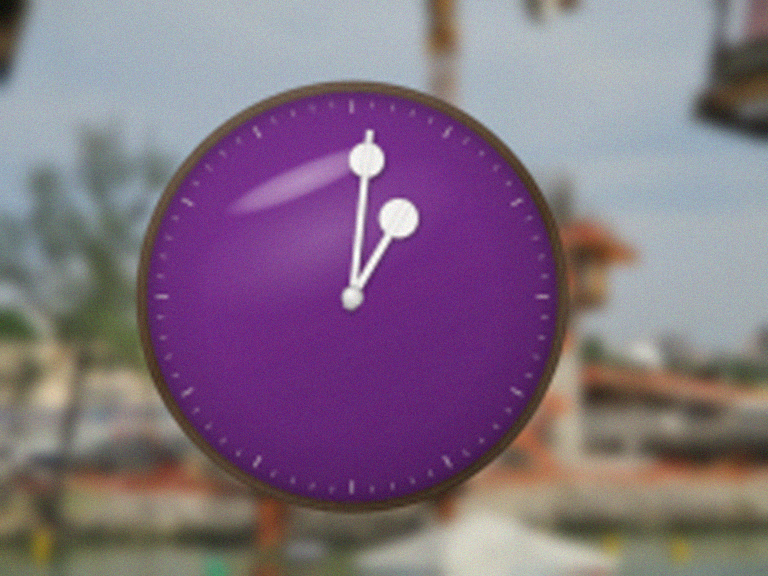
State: h=1 m=1
